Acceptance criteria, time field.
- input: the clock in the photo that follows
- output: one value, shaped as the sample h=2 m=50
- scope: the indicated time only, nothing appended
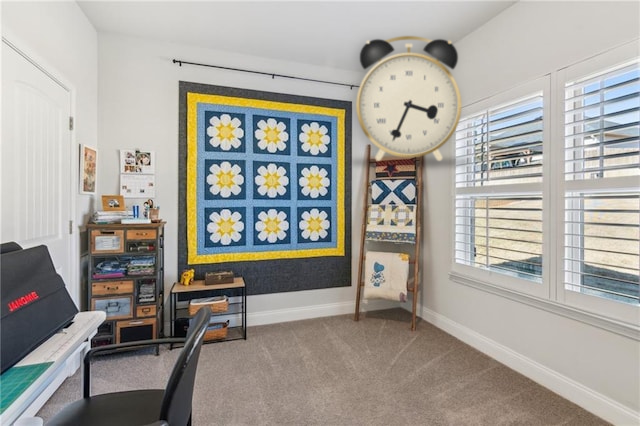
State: h=3 m=34
